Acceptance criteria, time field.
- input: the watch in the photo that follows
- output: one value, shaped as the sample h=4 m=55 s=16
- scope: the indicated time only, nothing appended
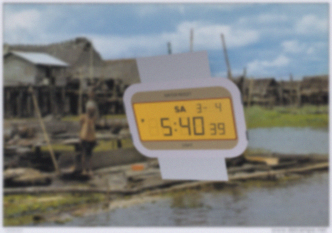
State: h=5 m=40 s=39
